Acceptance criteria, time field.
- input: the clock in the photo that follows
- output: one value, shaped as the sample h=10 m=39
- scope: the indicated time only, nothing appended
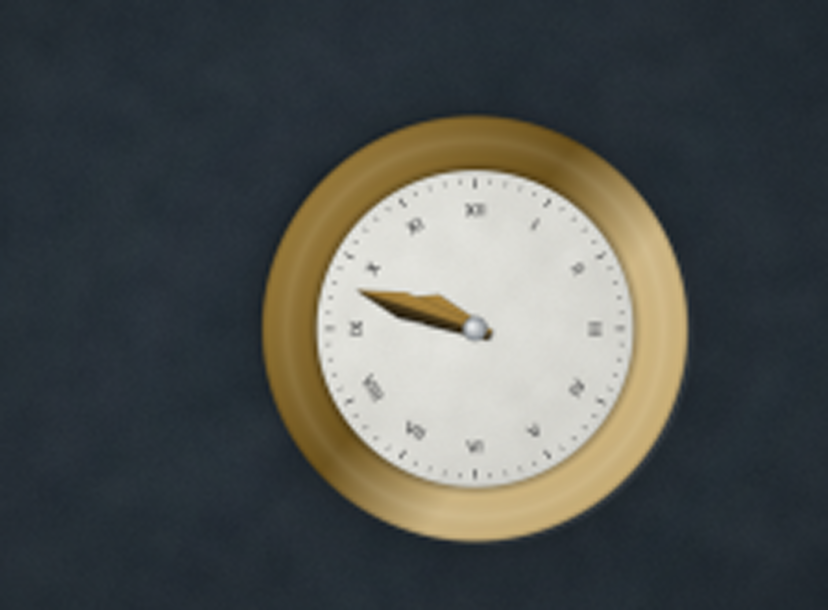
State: h=9 m=48
